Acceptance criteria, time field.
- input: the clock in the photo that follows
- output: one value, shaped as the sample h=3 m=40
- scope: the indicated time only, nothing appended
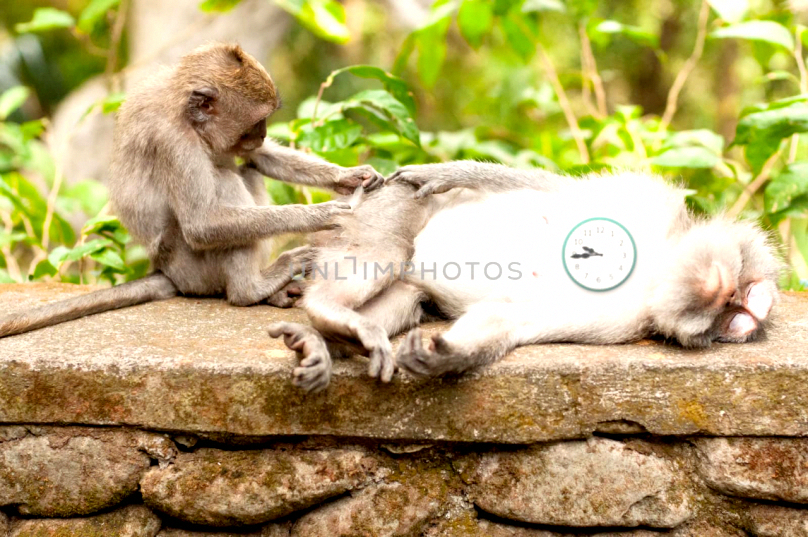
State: h=9 m=44
